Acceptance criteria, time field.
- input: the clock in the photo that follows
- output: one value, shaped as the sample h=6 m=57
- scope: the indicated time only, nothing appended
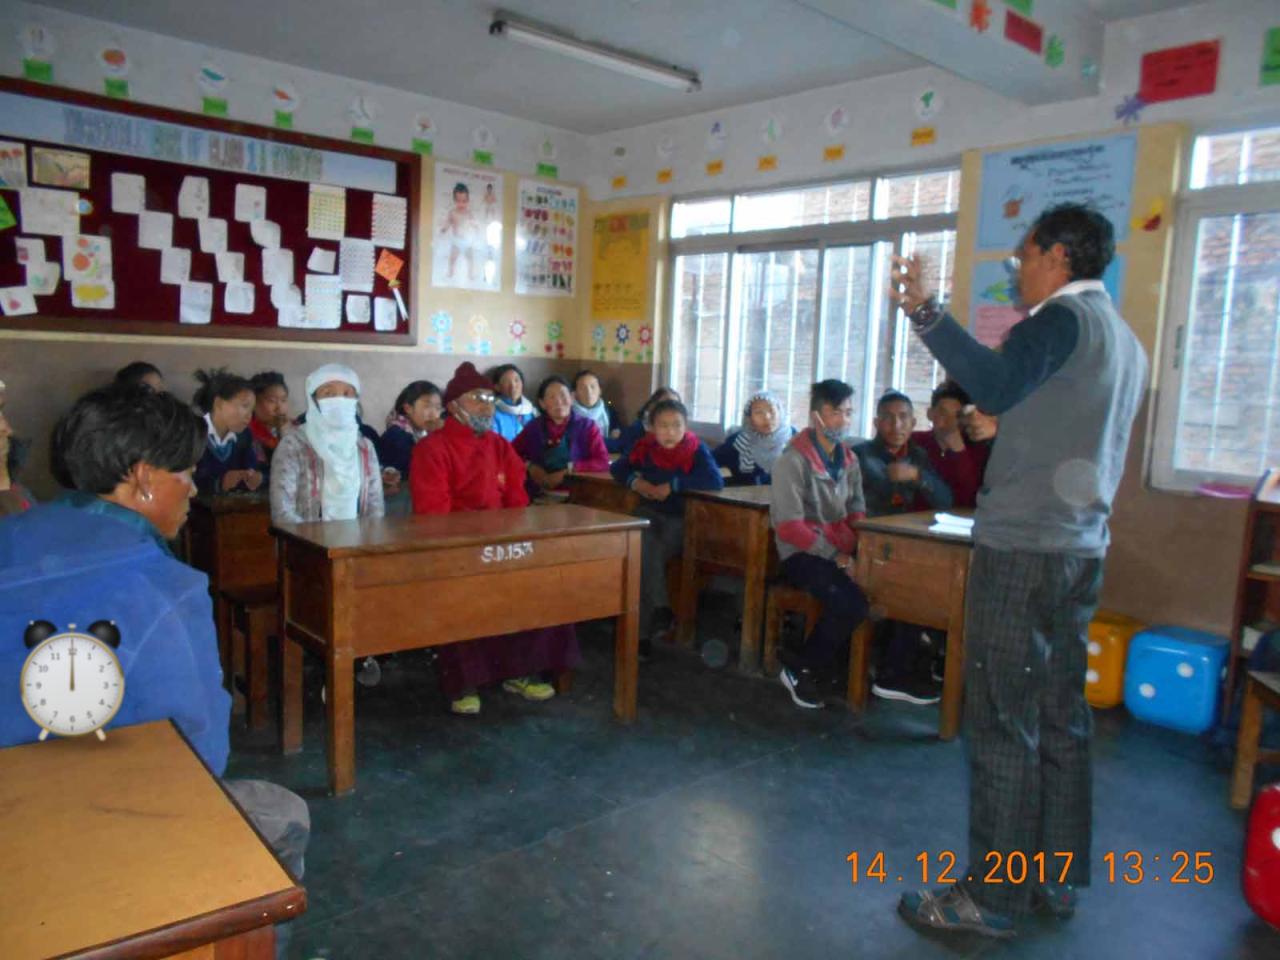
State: h=12 m=0
